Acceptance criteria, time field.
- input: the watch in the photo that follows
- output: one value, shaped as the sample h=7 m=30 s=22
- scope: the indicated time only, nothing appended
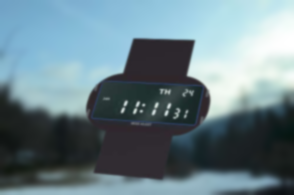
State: h=11 m=11 s=31
